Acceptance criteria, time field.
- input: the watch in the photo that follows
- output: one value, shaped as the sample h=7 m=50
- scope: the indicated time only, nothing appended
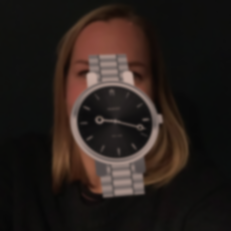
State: h=9 m=18
